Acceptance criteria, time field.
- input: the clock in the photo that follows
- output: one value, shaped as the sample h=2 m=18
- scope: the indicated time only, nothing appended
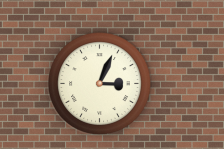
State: h=3 m=4
